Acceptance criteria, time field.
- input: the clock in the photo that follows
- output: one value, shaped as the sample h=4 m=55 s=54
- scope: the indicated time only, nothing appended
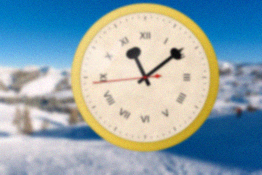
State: h=11 m=8 s=44
